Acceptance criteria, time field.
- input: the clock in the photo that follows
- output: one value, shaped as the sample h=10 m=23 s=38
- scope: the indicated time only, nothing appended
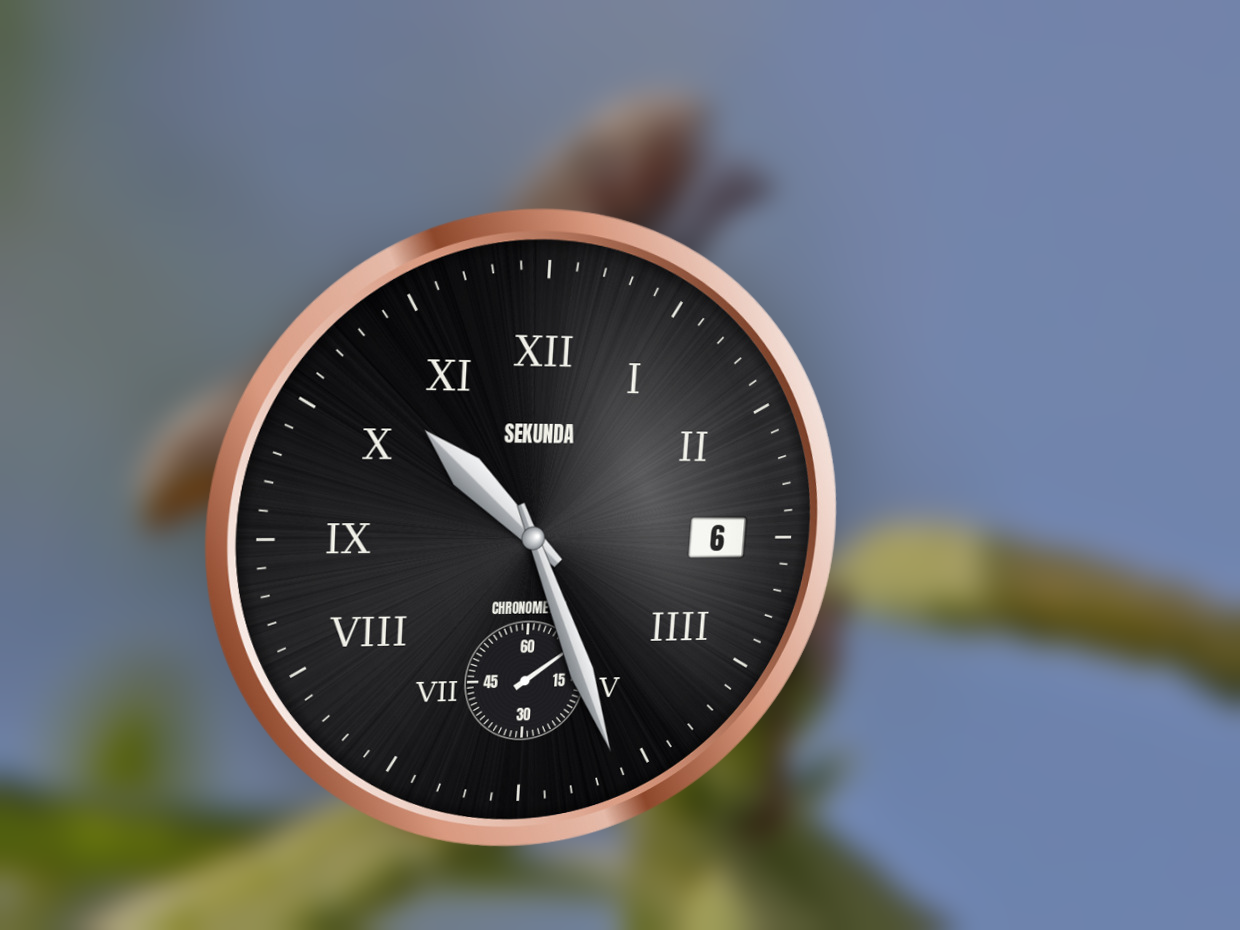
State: h=10 m=26 s=9
